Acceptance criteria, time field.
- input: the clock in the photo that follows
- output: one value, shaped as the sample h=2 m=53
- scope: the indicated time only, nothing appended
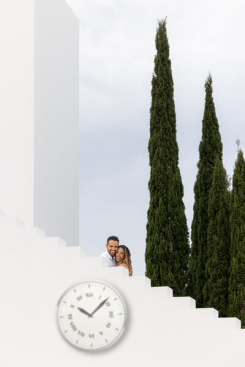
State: h=10 m=8
